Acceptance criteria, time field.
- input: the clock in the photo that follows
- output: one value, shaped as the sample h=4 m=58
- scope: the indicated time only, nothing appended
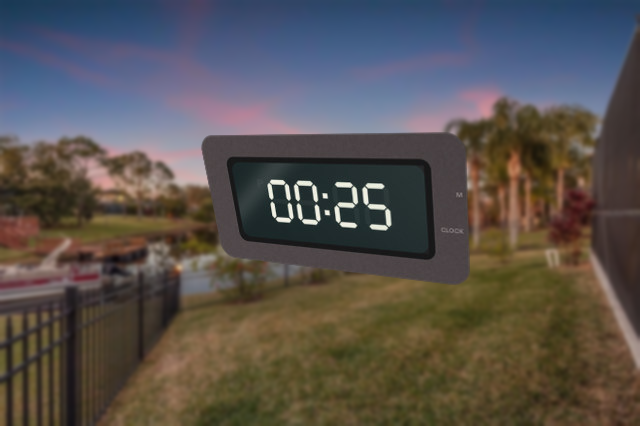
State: h=0 m=25
